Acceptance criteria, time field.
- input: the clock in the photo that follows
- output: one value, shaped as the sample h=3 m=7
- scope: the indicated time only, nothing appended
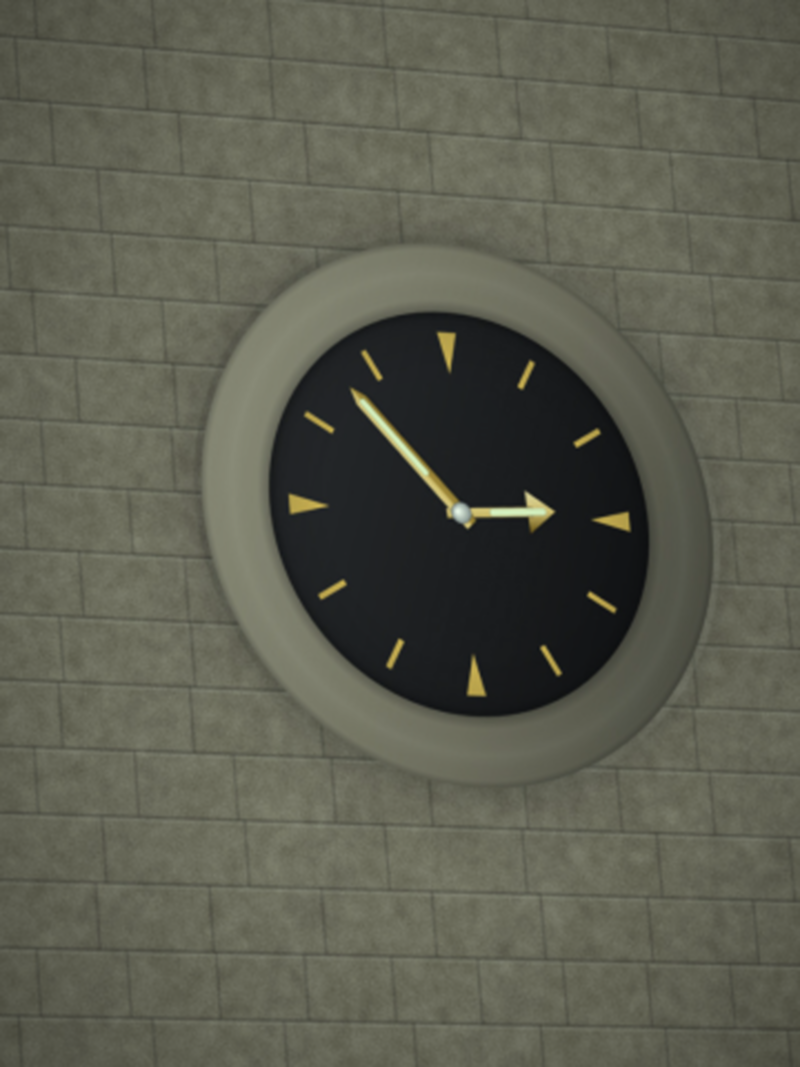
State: h=2 m=53
